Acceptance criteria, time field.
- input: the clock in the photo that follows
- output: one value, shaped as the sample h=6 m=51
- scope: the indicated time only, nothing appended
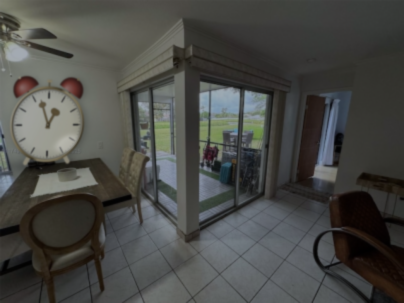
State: h=12 m=57
